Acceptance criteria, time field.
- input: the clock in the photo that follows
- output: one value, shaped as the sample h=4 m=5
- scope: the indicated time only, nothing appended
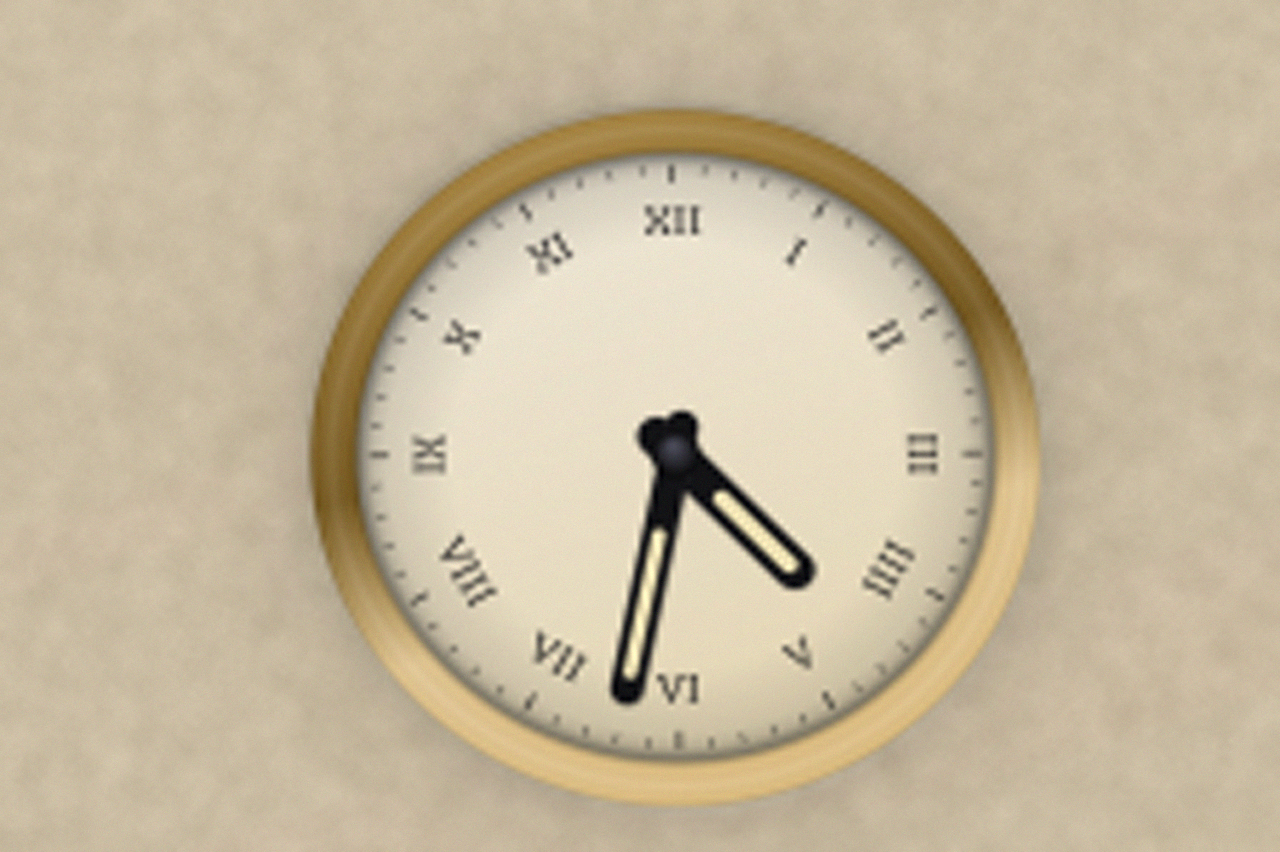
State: h=4 m=32
